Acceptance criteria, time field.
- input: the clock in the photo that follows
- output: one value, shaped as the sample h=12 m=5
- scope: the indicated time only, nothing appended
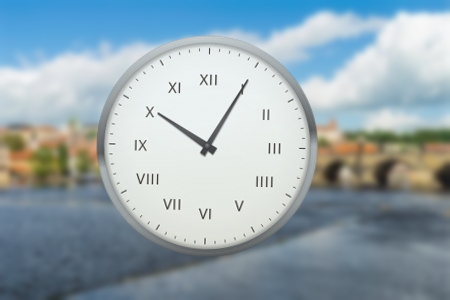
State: h=10 m=5
